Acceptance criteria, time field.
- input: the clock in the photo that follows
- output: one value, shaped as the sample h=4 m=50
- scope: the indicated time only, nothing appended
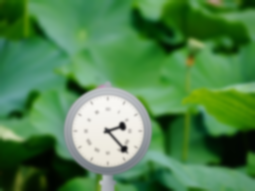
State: h=2 m=23
